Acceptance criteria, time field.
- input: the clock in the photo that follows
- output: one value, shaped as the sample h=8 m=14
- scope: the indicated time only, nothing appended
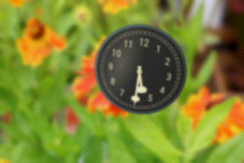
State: h=5 m=30
